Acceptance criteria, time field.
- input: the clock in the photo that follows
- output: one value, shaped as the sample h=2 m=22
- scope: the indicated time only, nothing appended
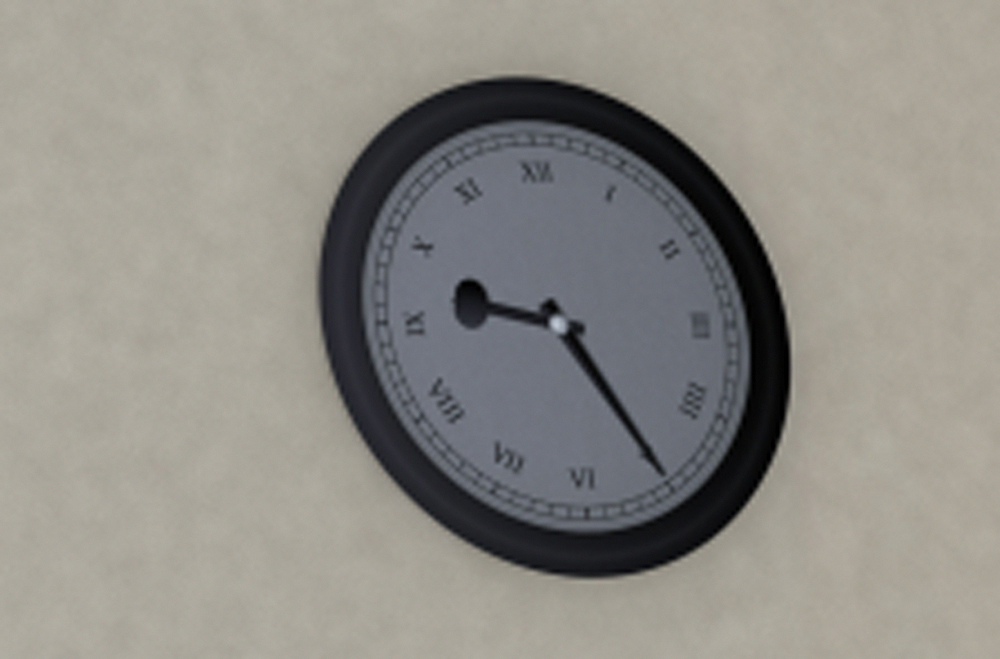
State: h=9 m=25
